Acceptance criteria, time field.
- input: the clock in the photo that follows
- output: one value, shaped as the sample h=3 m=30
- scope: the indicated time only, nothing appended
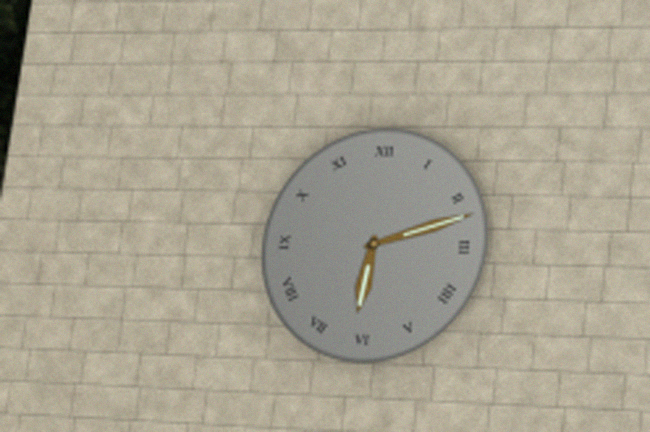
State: h=6 m=12
